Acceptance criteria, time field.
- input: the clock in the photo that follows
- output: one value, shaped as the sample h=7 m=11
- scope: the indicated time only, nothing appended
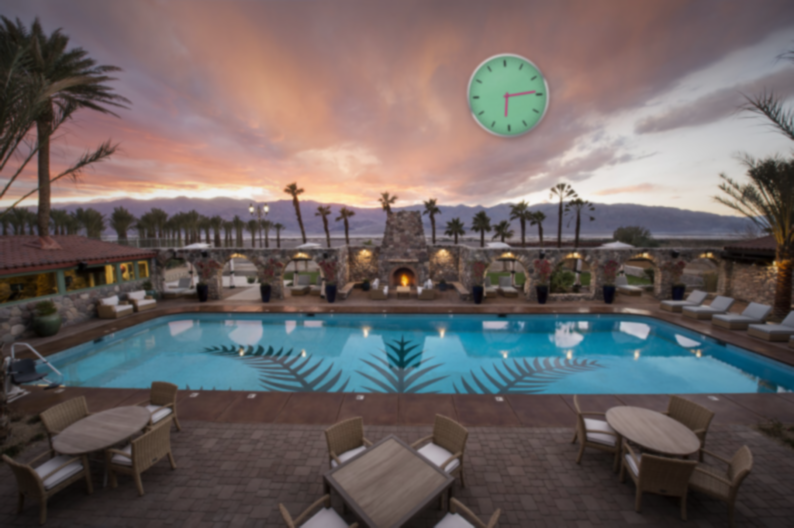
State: h=6 m=14
